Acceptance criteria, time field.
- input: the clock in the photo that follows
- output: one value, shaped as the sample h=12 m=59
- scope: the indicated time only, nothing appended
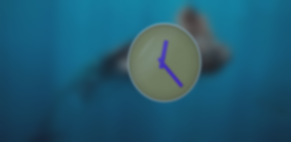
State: h=12 m=23
